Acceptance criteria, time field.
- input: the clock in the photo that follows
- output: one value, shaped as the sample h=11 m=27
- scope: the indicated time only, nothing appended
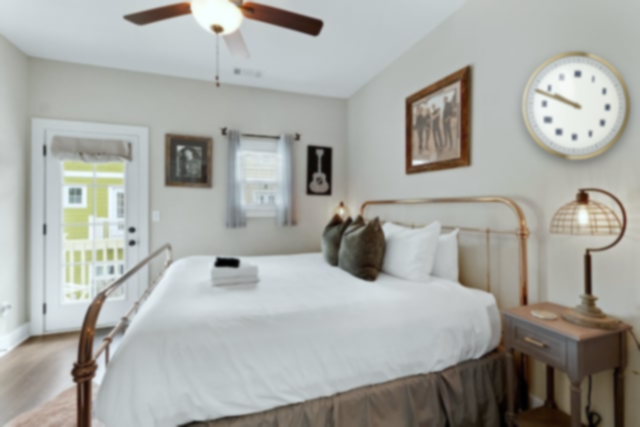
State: h=9 m=48
